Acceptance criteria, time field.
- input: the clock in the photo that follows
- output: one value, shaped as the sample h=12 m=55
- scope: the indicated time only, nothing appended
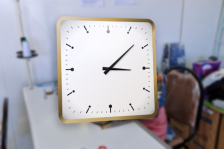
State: h=3 m=8
